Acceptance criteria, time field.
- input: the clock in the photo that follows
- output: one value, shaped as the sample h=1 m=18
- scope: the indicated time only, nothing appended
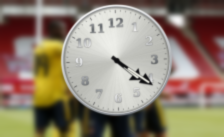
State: h=4 m=21
